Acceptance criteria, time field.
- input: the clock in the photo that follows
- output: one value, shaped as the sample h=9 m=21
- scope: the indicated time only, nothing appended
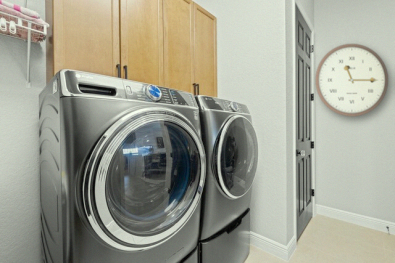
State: h=11 m=15
